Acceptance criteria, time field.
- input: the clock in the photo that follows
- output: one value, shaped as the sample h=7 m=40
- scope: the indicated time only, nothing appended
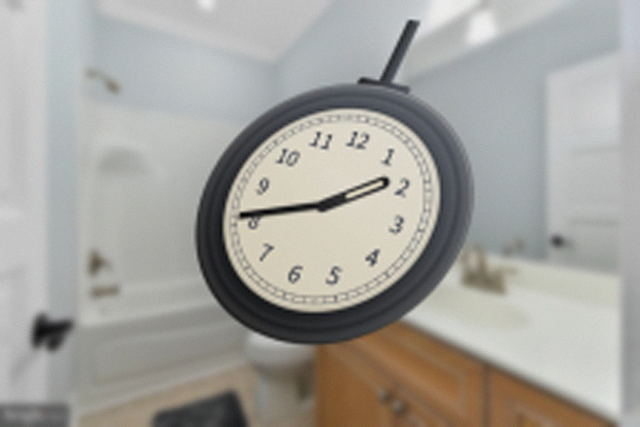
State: h=1 m=41
